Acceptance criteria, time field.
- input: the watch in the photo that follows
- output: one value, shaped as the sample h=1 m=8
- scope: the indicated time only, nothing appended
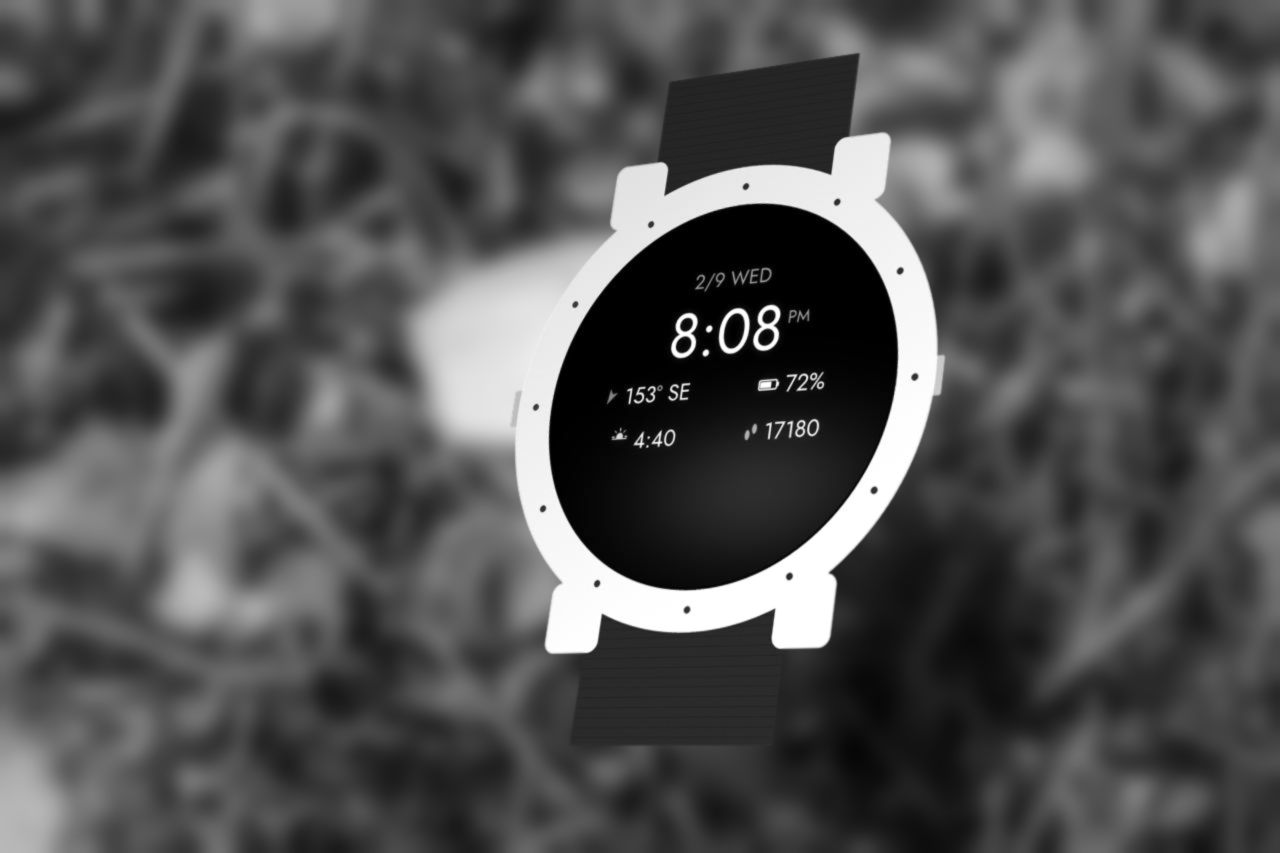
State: h=8 m=8
